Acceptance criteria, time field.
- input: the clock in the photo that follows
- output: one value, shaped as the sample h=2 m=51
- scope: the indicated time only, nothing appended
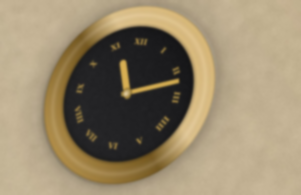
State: h=11 m=12
